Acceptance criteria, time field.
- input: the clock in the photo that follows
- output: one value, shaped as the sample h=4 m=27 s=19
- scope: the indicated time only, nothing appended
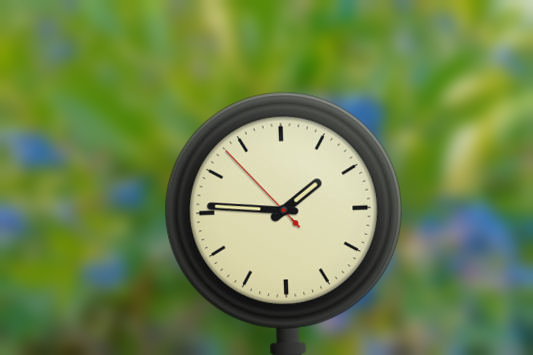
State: h=1 m=45 s=53
